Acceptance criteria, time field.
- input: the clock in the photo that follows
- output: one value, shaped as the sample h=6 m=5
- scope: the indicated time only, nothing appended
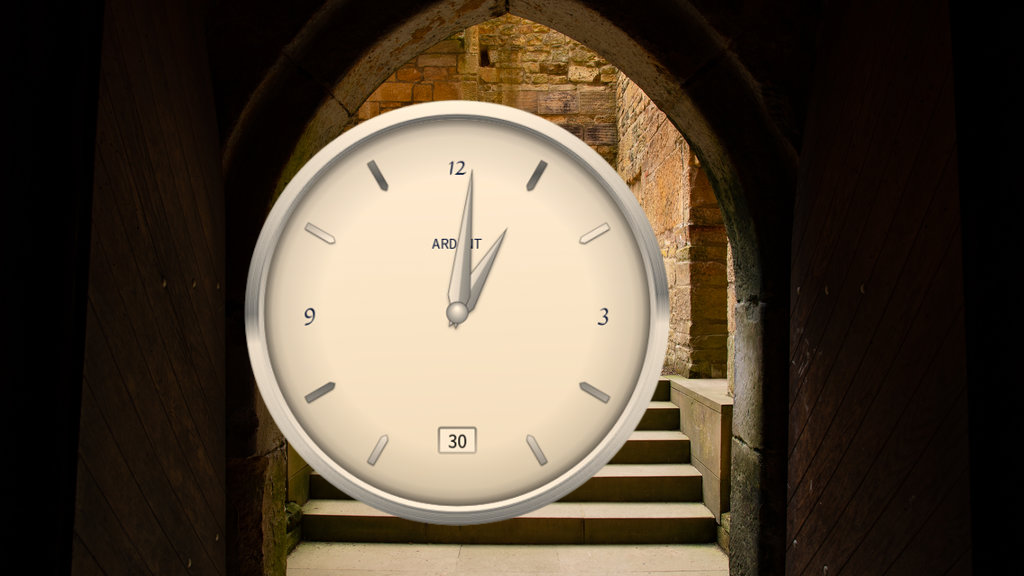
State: h=1 m=1
